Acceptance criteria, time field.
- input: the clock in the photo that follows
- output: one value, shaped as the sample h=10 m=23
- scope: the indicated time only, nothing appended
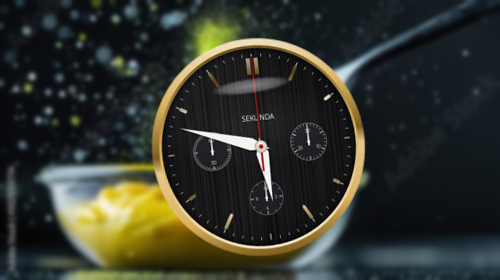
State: h=5 m=48
